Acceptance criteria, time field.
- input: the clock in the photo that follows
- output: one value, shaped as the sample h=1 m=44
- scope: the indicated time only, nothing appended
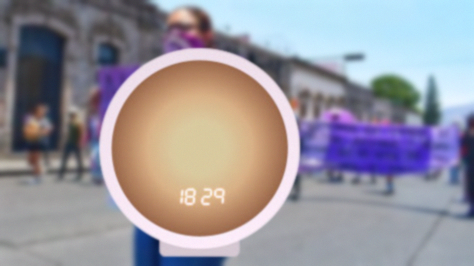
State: h=18 m=29
